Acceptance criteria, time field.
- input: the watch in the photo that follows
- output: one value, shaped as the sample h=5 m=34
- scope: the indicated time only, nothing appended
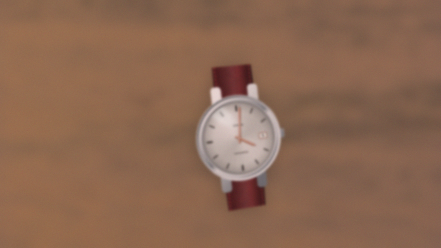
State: h=4 m=1
